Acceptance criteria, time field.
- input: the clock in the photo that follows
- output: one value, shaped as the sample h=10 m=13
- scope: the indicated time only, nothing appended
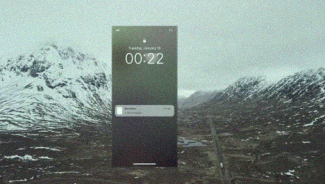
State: h=0 m=22
